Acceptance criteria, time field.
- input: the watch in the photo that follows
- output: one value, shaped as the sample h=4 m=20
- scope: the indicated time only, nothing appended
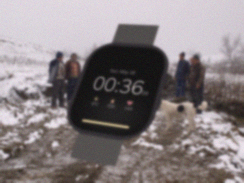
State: h=0 m=36
